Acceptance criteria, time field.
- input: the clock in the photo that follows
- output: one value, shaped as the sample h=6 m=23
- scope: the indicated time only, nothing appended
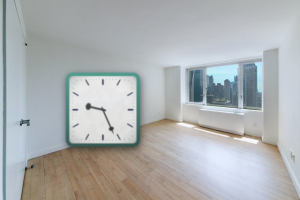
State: h=9 m=26
